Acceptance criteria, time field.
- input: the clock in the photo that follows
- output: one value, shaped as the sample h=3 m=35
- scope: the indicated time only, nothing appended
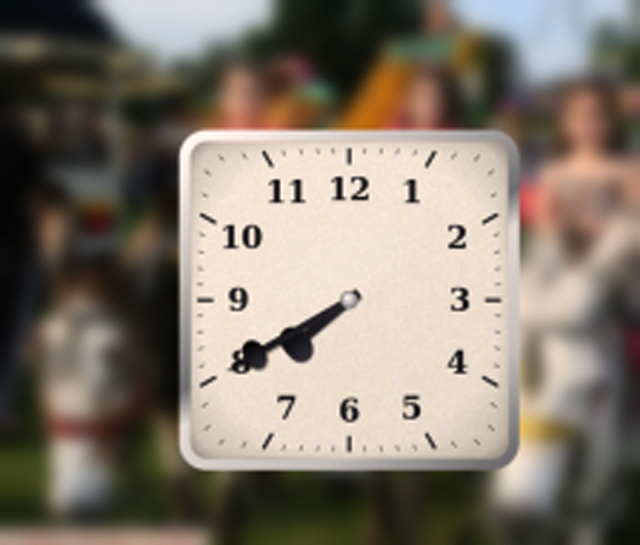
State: h=7 m=40
